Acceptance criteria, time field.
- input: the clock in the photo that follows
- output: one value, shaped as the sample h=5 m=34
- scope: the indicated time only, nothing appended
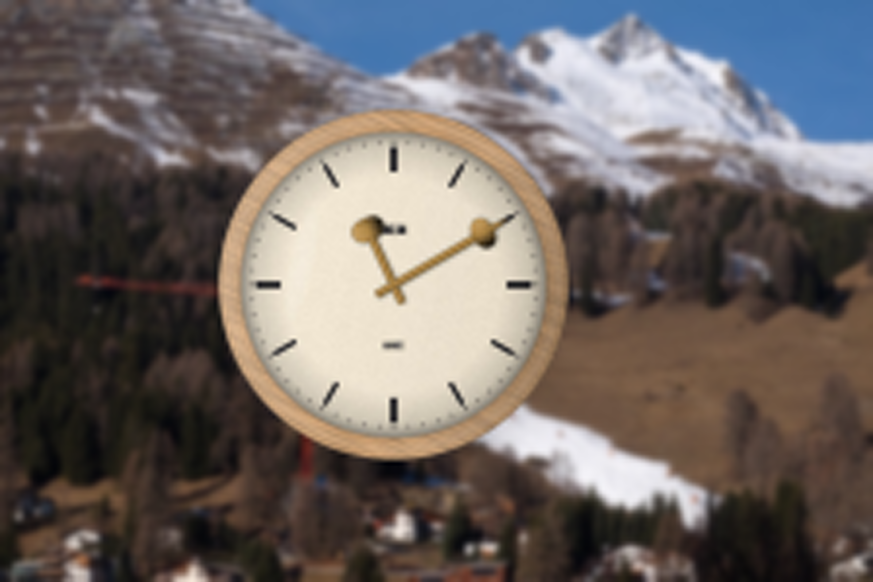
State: h=11 m=10
